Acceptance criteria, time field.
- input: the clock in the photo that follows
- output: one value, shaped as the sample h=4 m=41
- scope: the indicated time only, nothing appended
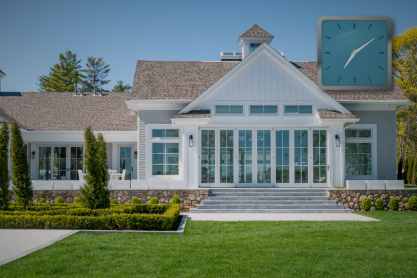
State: h=7 m=9
